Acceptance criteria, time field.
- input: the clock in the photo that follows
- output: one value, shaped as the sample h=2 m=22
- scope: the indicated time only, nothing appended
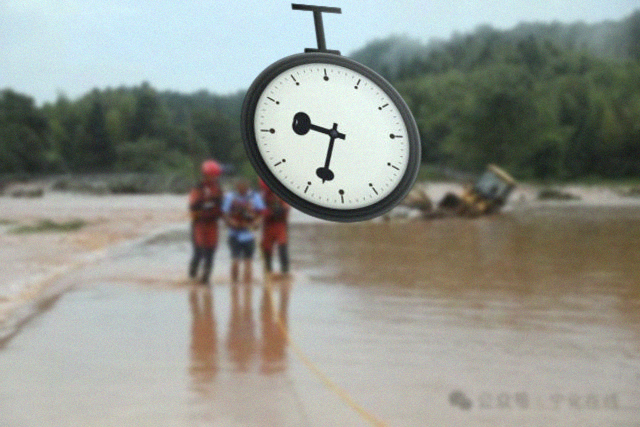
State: h=9 m=33
